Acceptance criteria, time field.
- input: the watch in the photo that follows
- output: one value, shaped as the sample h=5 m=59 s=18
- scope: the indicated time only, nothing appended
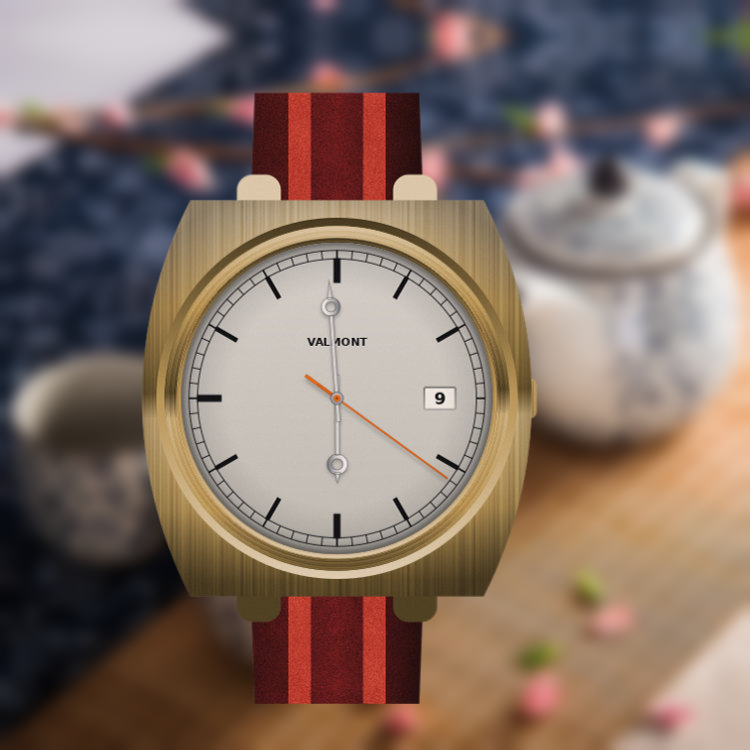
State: h=5 m=59 s=21
